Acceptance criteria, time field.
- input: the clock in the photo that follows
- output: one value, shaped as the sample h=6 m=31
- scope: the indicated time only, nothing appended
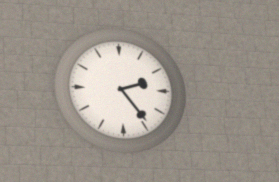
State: h=2 m=24
